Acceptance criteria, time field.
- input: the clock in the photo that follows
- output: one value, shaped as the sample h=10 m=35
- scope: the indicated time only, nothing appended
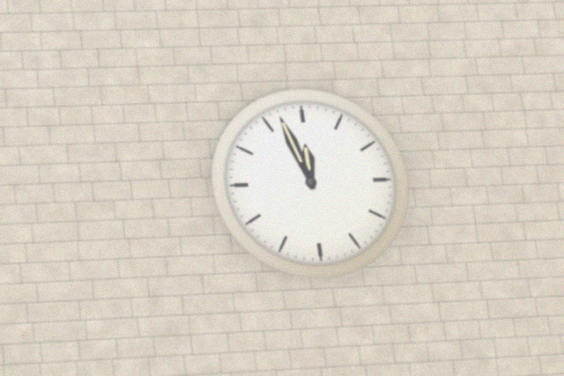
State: h=11 m=57
